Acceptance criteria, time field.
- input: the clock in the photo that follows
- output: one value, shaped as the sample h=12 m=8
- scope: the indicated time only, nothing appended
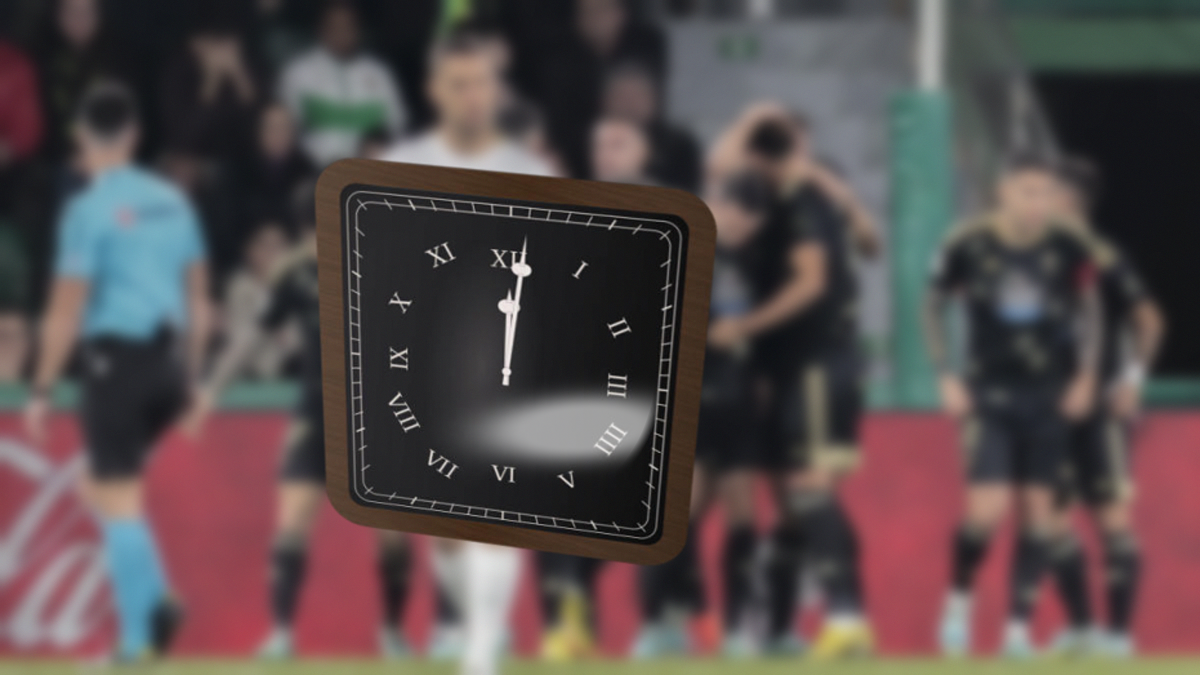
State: h=12 m=1
